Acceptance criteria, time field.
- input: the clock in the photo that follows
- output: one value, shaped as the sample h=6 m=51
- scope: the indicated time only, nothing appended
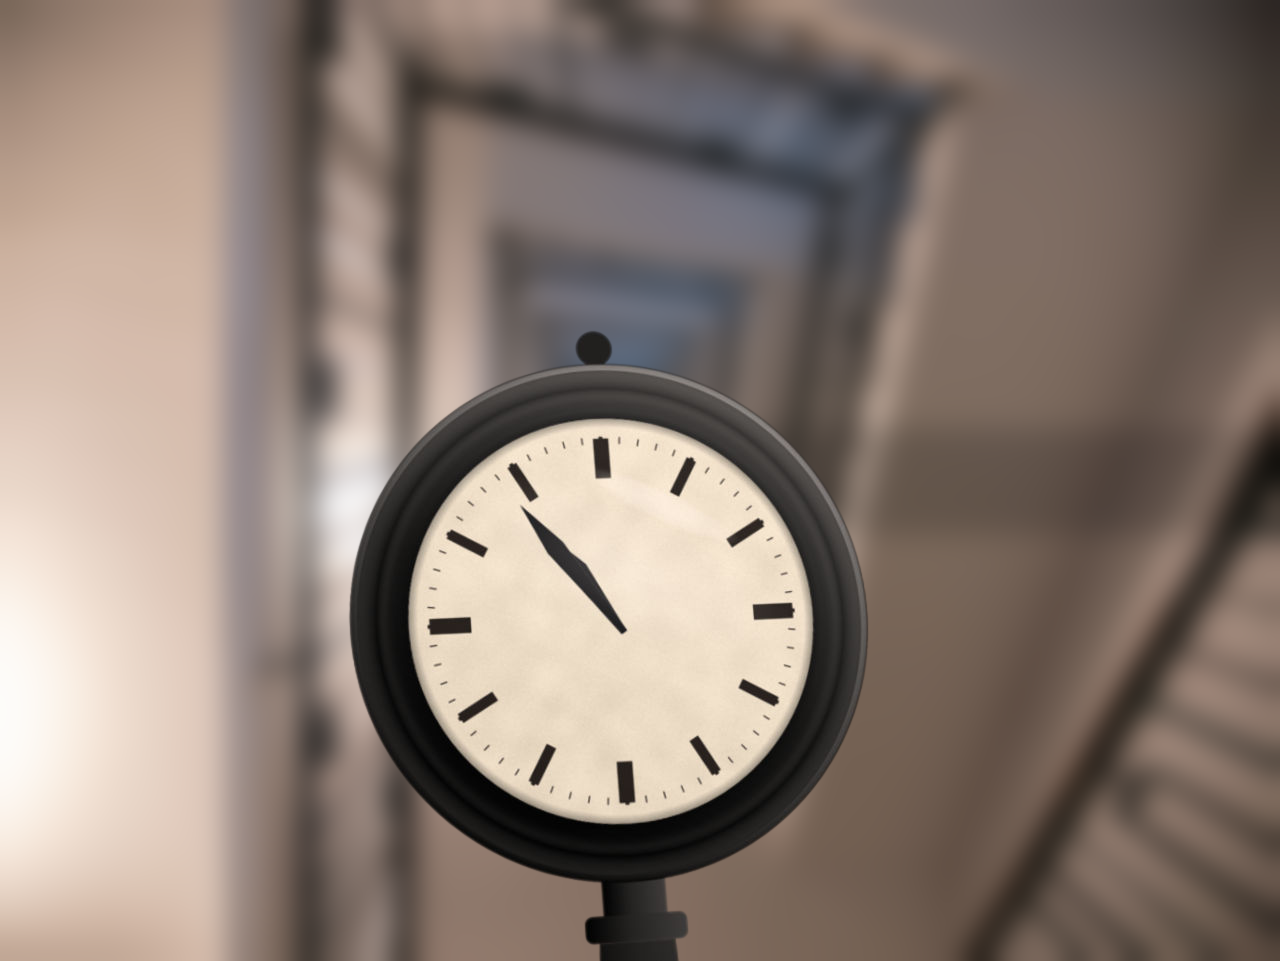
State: h=10 m=54
